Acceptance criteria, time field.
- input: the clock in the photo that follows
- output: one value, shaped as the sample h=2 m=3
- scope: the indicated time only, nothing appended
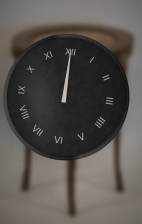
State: h=12 m=0
